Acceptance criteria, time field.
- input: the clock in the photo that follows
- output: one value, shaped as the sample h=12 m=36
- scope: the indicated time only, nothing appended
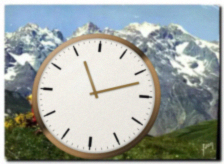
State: h=11 m=12
